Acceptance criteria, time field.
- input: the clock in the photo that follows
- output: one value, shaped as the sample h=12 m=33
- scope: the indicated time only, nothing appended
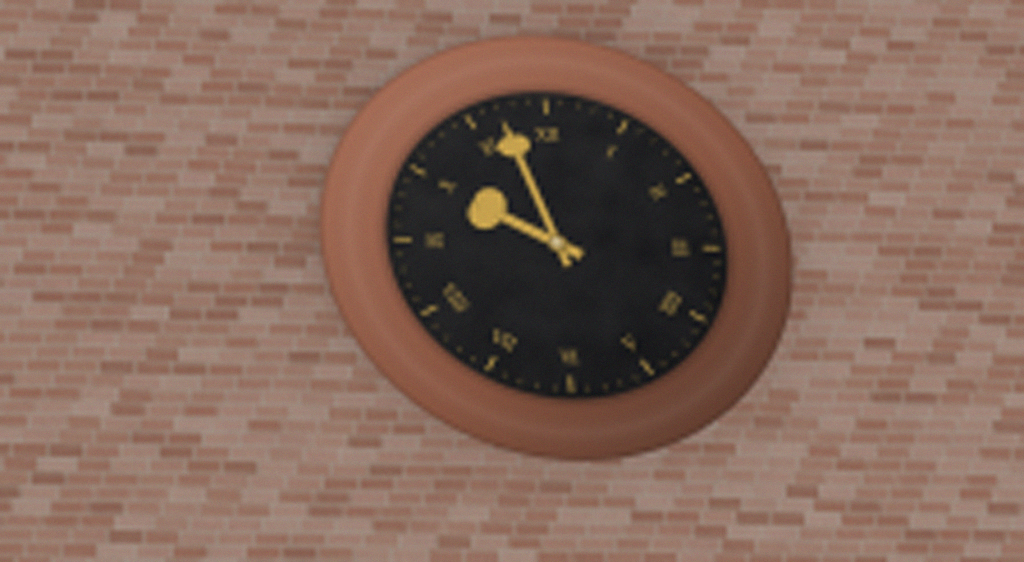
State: h=9 m=57
